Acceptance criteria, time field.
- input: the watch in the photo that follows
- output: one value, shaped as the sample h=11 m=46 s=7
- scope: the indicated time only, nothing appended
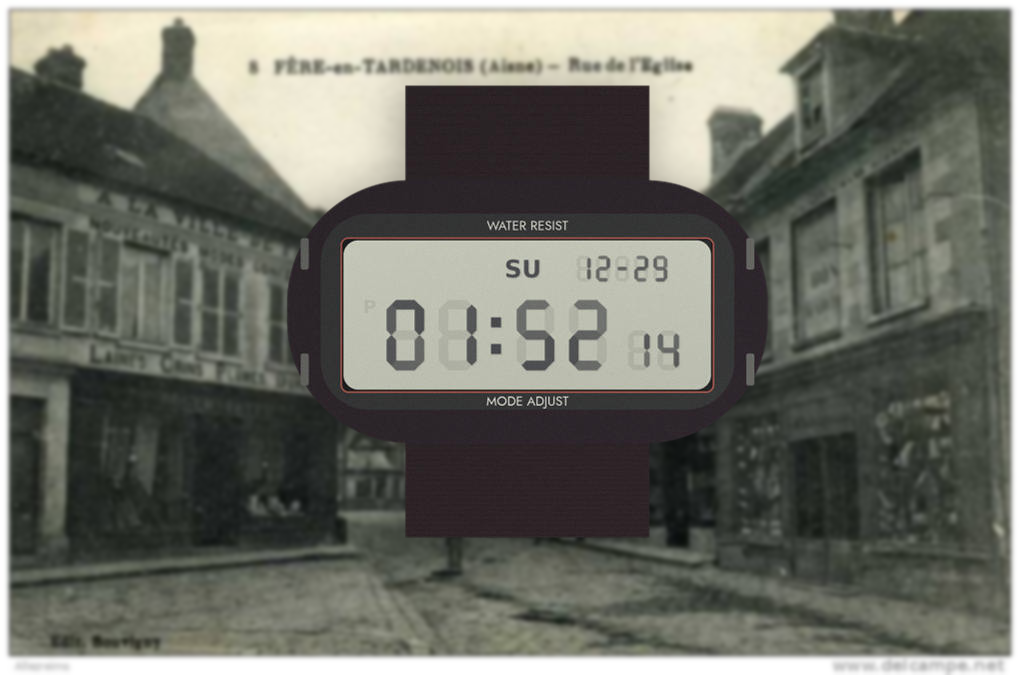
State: h=1 m=52 s=14
